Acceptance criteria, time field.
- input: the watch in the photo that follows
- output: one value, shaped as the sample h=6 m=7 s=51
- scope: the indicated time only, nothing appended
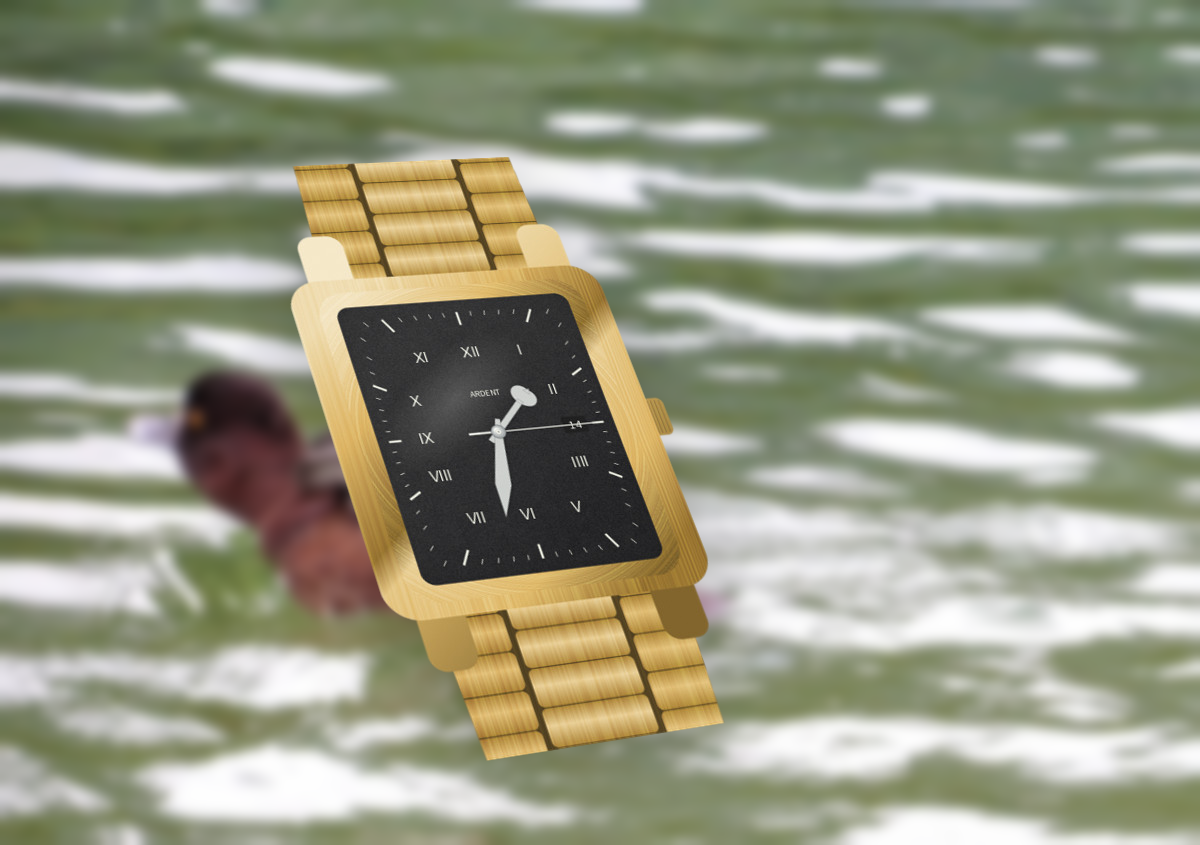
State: h=1 m=32 s=15
